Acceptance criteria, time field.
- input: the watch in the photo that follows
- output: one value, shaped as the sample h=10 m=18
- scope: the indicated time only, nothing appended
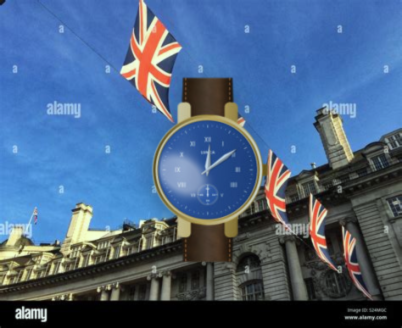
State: h=12 m=9
